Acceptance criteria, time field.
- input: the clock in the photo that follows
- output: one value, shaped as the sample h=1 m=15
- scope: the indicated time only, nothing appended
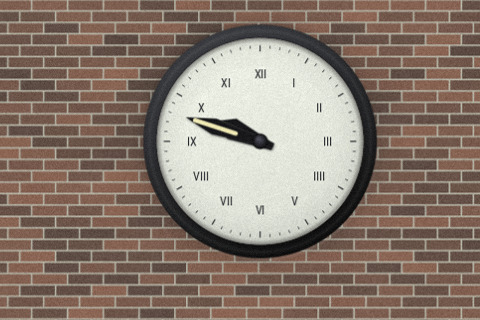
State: h=9 m=48
